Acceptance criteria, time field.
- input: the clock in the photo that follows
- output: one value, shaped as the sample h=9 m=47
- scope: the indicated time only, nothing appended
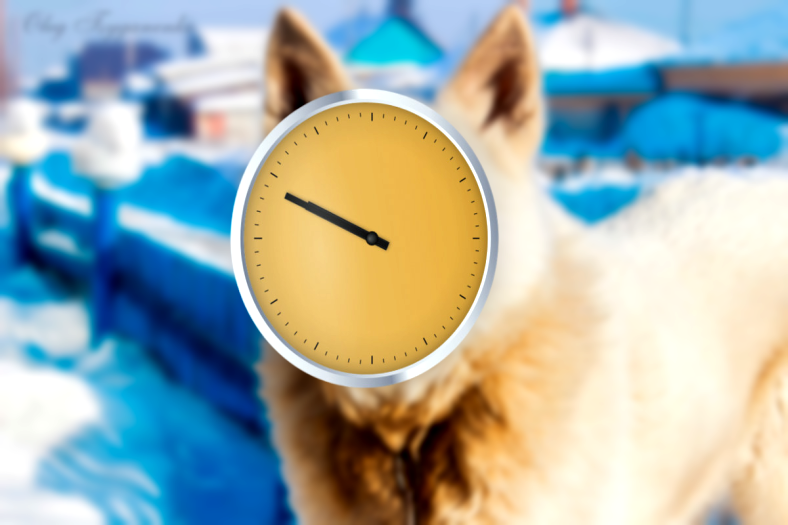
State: h=9 m=49
